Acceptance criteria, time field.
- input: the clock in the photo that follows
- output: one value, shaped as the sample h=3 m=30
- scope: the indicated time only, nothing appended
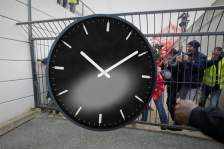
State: h=10 m=9
